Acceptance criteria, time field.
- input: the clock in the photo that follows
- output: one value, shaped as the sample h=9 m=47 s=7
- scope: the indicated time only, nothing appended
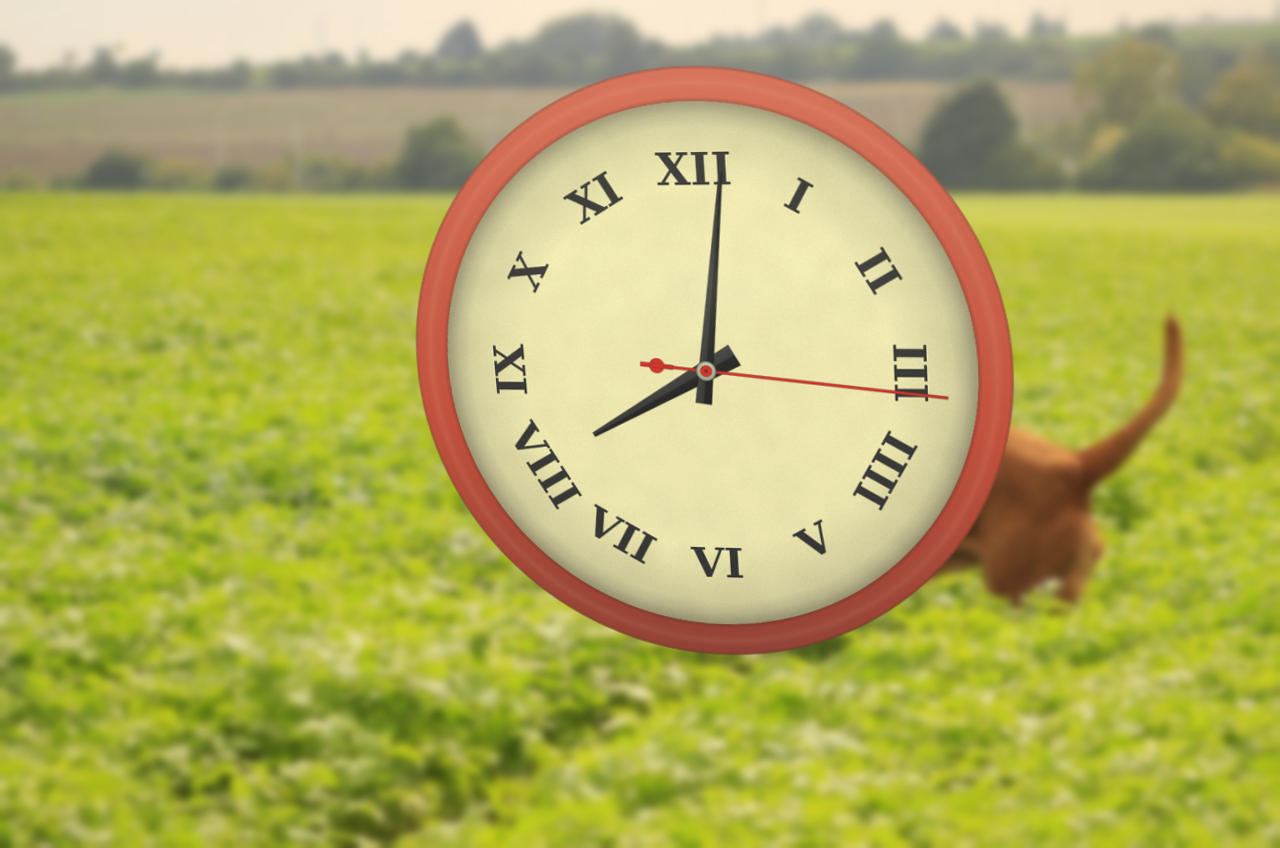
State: h=8 m=1 s=16
